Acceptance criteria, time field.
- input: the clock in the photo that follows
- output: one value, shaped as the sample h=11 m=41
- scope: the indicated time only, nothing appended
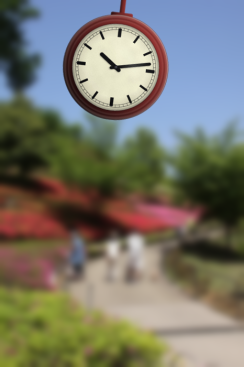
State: h=10 m=13
